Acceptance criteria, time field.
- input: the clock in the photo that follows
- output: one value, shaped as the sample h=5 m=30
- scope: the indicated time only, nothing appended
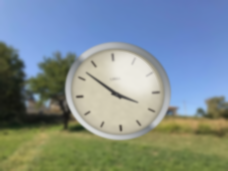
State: h=3 m=52
